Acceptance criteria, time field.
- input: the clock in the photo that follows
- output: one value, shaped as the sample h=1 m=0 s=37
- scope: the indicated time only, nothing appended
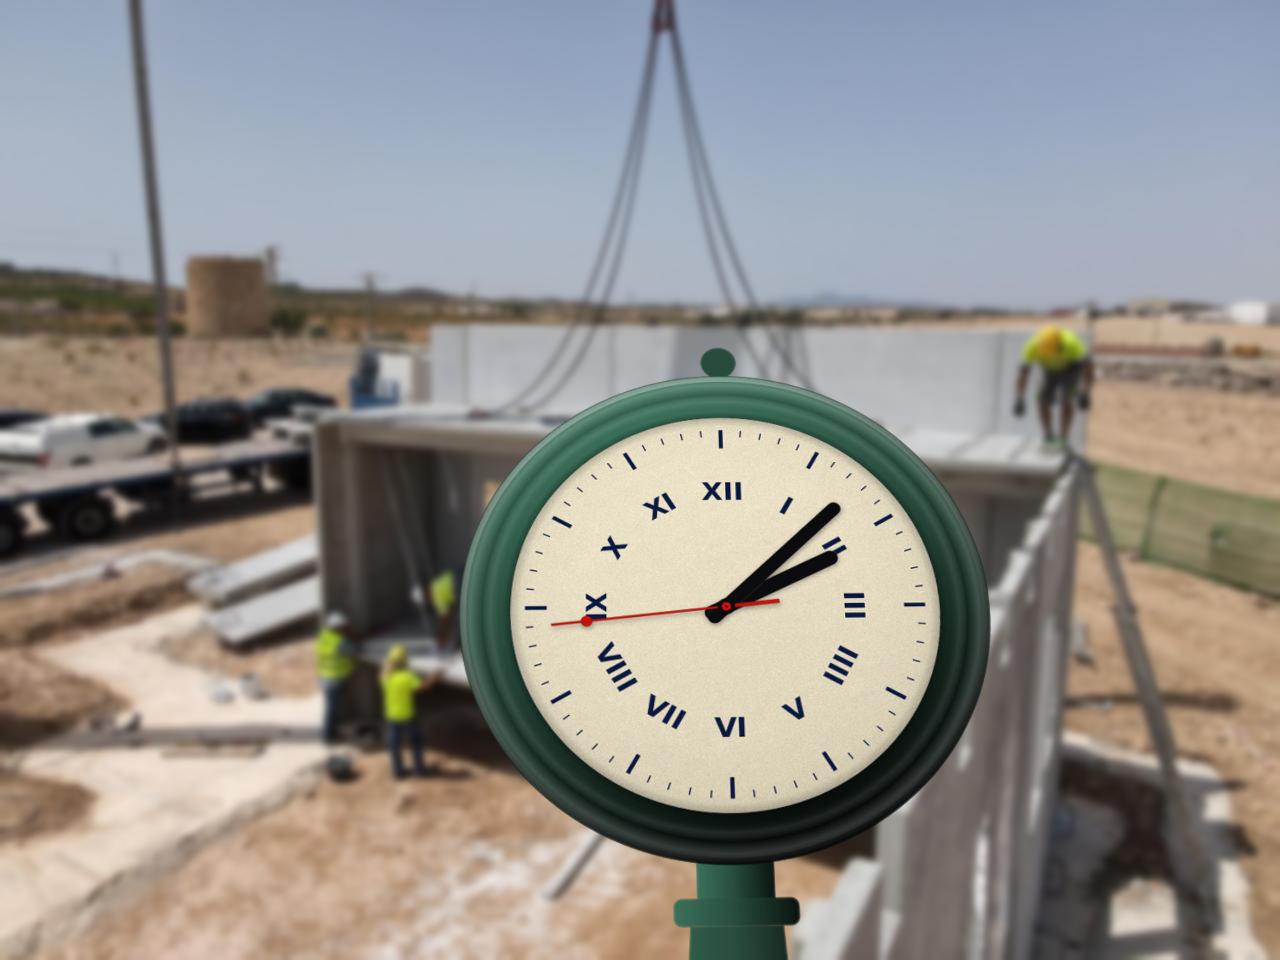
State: h=2 m=7 s=44
